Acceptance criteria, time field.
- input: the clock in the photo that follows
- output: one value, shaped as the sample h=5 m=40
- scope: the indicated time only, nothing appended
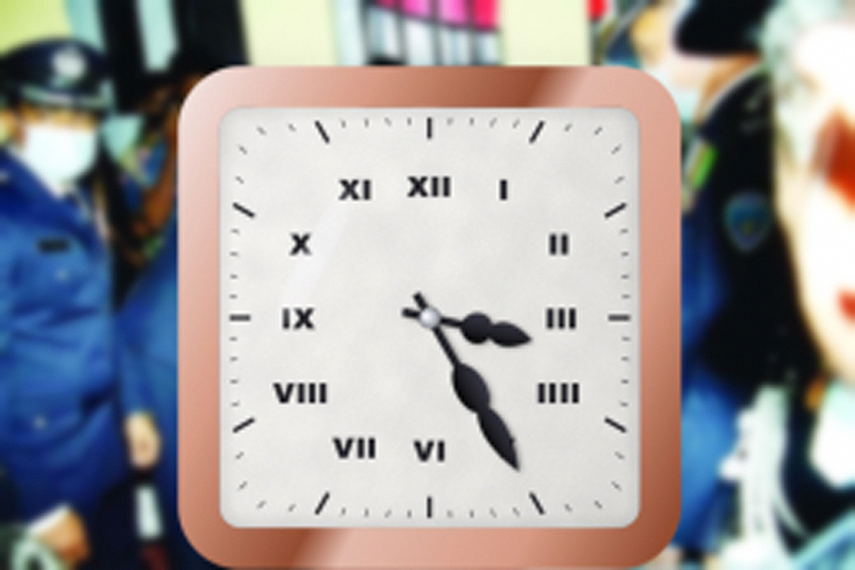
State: h=3 m=25
